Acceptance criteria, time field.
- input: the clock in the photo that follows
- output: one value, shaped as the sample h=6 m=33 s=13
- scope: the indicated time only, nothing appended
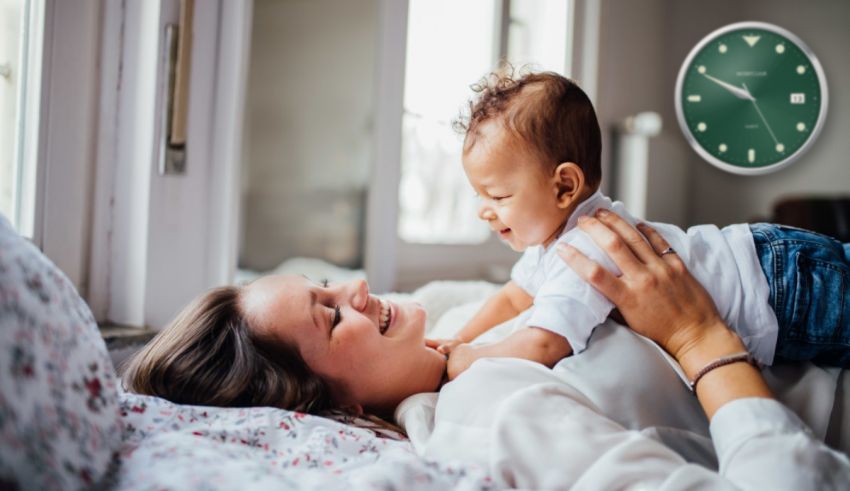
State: h=9 m=49 s=25
